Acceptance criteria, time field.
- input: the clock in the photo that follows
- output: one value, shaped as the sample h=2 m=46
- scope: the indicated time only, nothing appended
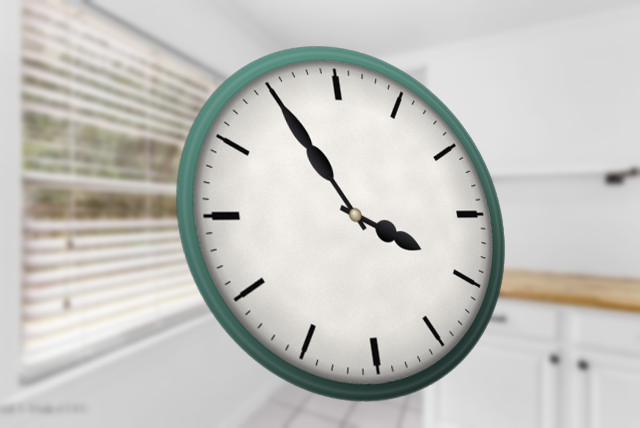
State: h=3 m=55
